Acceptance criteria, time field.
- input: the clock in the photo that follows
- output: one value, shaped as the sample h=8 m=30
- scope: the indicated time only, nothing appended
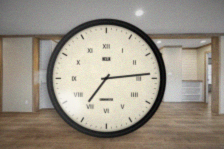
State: h=7 m=14
